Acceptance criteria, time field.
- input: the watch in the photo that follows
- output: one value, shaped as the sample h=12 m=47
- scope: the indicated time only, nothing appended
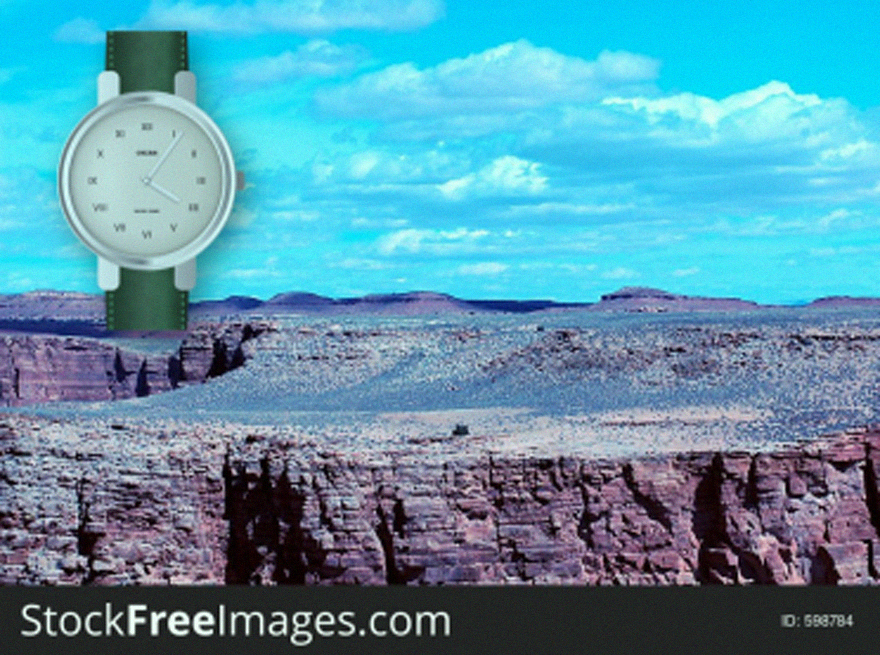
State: h=4 m=6
